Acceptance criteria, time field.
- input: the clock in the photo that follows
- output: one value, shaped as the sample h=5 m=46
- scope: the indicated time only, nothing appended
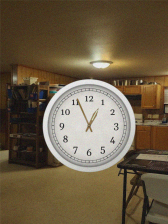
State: h=12 m=56
